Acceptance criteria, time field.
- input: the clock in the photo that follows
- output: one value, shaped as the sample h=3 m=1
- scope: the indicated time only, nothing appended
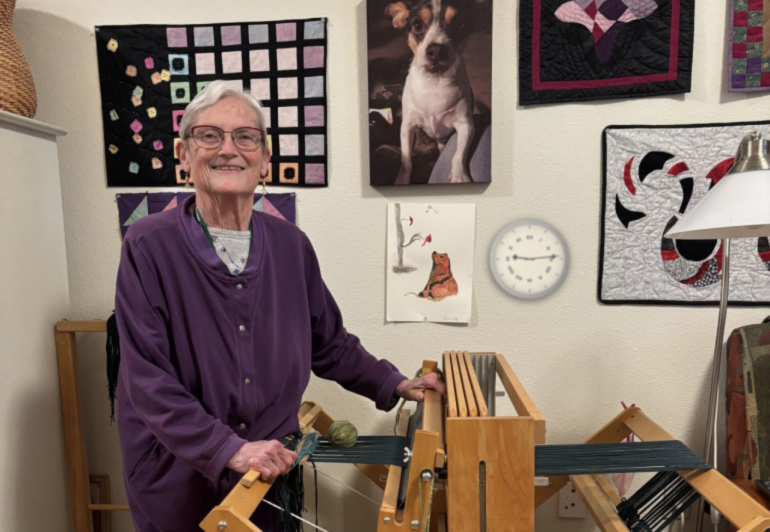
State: h=9 m=14
